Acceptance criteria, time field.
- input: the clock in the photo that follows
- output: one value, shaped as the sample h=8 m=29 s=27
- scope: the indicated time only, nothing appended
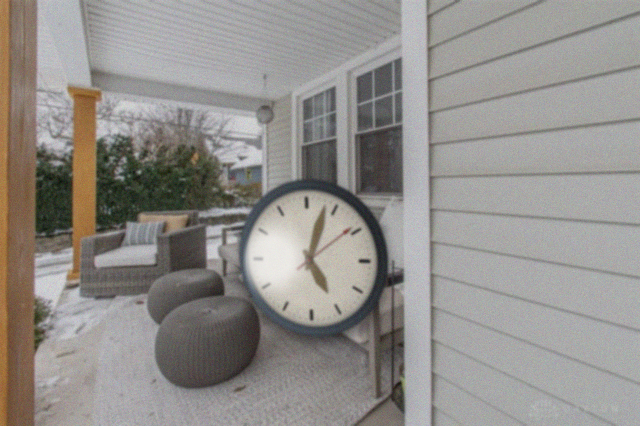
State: h=5 m=3 s=9
